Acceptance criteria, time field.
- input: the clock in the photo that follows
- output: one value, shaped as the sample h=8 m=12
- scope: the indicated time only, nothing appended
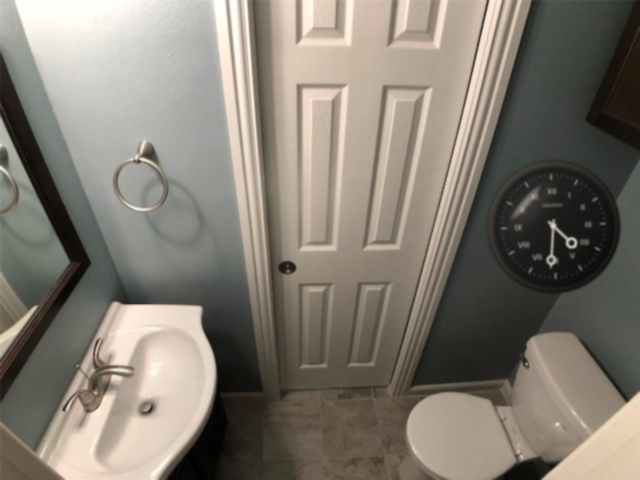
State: h=4 m=31
